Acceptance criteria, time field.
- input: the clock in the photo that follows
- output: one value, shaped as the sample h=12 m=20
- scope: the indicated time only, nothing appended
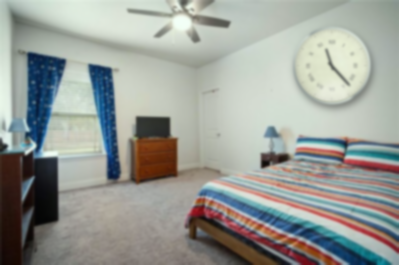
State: h=11 m=23
